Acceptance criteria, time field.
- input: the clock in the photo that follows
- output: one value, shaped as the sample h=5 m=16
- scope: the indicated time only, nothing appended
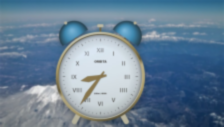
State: h=8 m=36
